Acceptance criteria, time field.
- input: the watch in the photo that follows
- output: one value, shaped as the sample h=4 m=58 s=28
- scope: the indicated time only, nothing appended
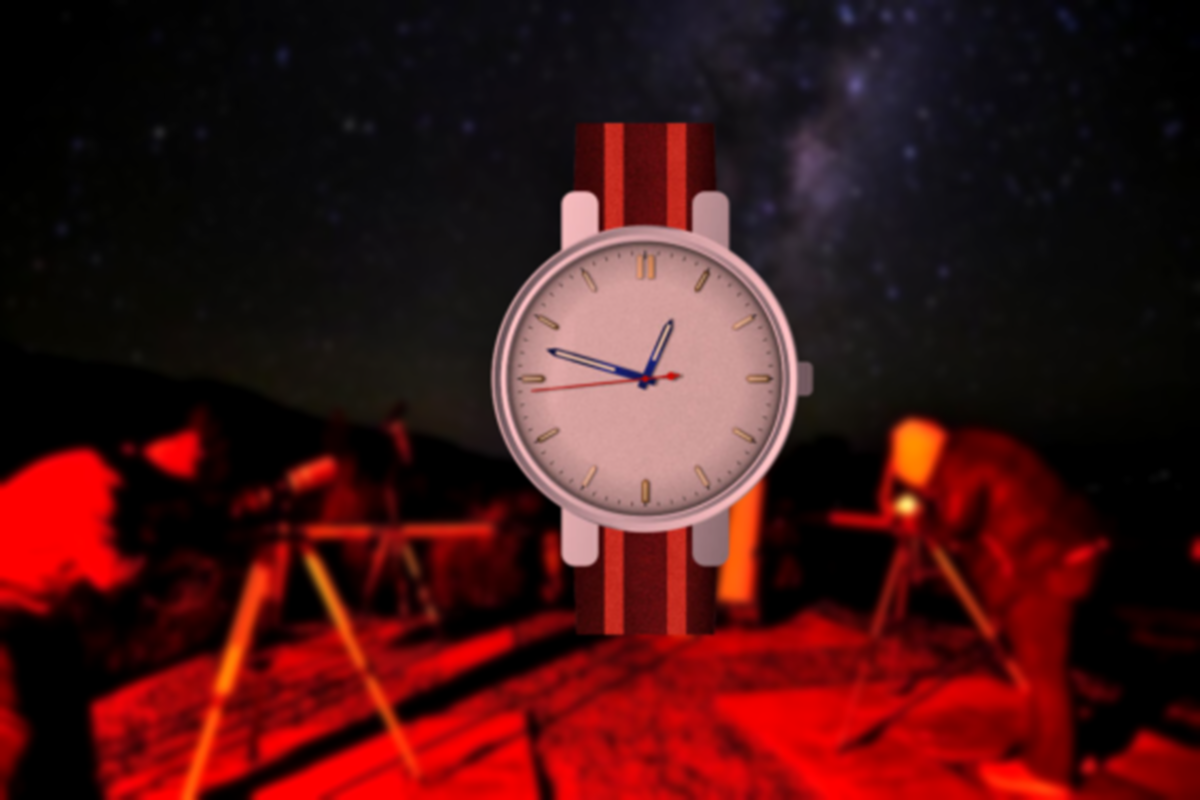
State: h=12 m=47 s=44
